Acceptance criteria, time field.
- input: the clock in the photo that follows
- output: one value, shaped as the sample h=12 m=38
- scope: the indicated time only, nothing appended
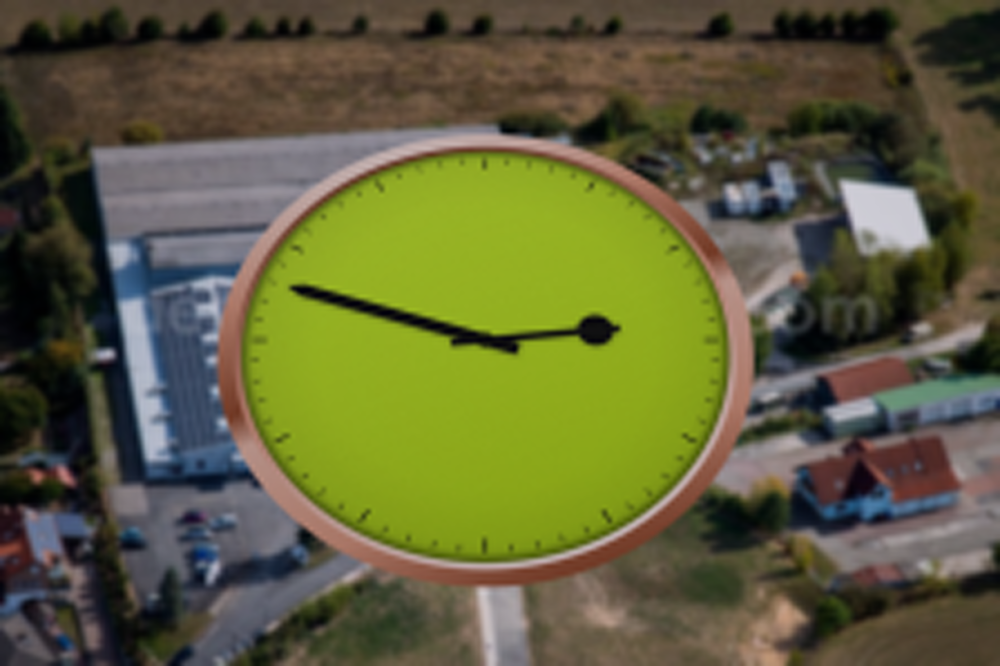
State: h=2 m=48
